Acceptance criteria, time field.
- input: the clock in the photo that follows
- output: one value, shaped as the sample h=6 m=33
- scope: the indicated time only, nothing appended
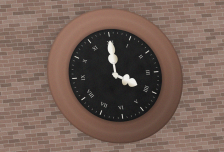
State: h=4 m=0
